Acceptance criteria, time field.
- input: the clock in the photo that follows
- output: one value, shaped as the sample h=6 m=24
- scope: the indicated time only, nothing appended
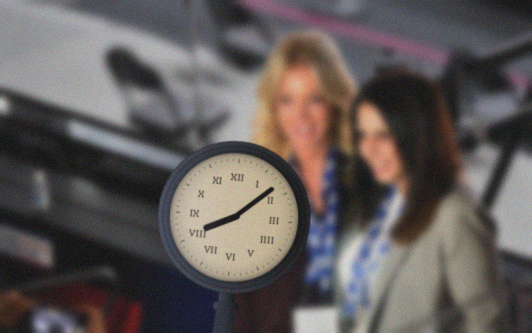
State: h=8 m=8
